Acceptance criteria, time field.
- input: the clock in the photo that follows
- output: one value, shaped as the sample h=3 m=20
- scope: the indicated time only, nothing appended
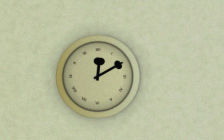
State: h=12 m=10
